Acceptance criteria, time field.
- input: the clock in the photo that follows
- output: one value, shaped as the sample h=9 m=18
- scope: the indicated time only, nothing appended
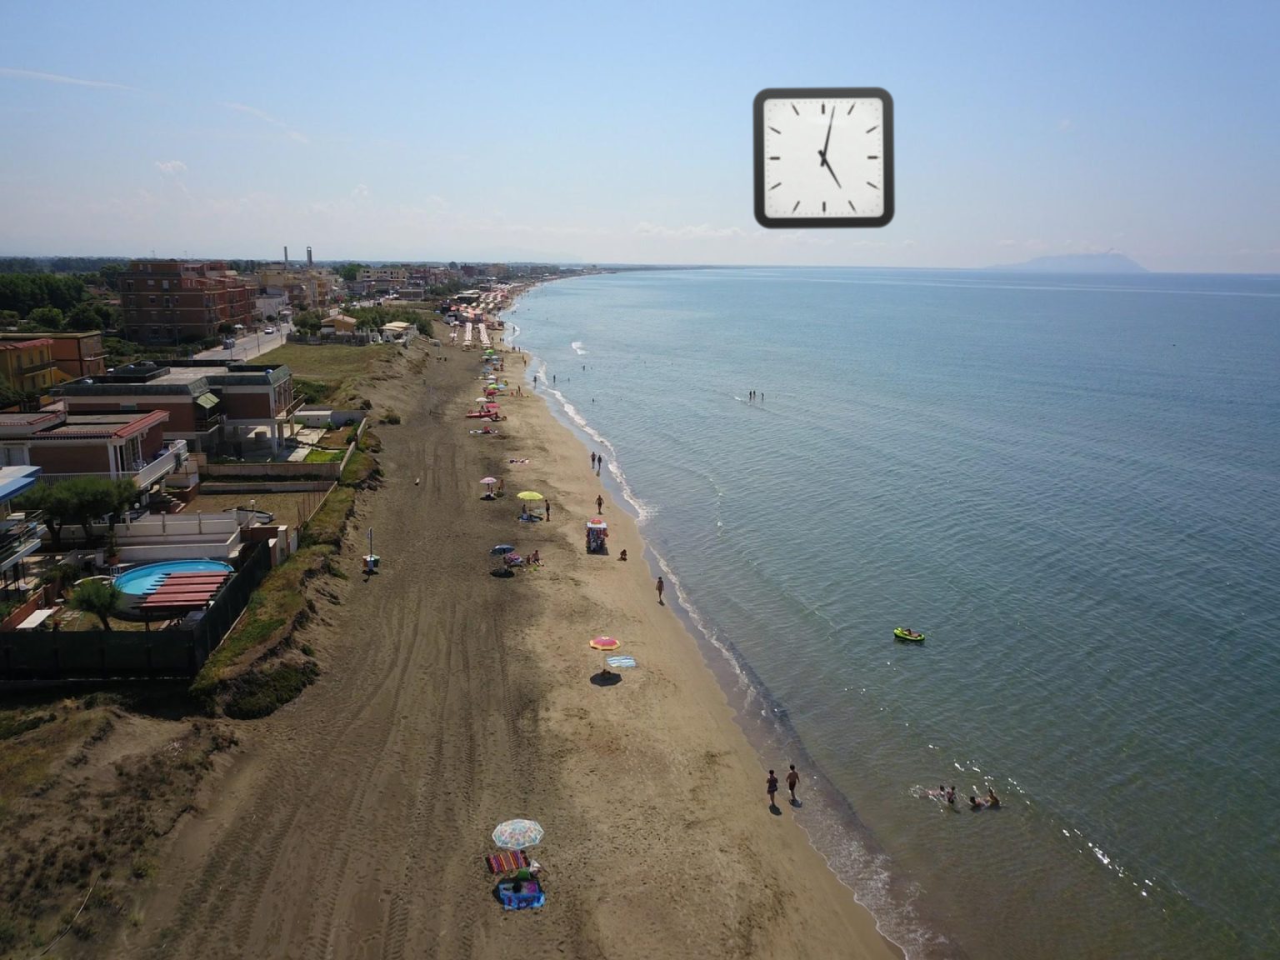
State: h=5 m=2
